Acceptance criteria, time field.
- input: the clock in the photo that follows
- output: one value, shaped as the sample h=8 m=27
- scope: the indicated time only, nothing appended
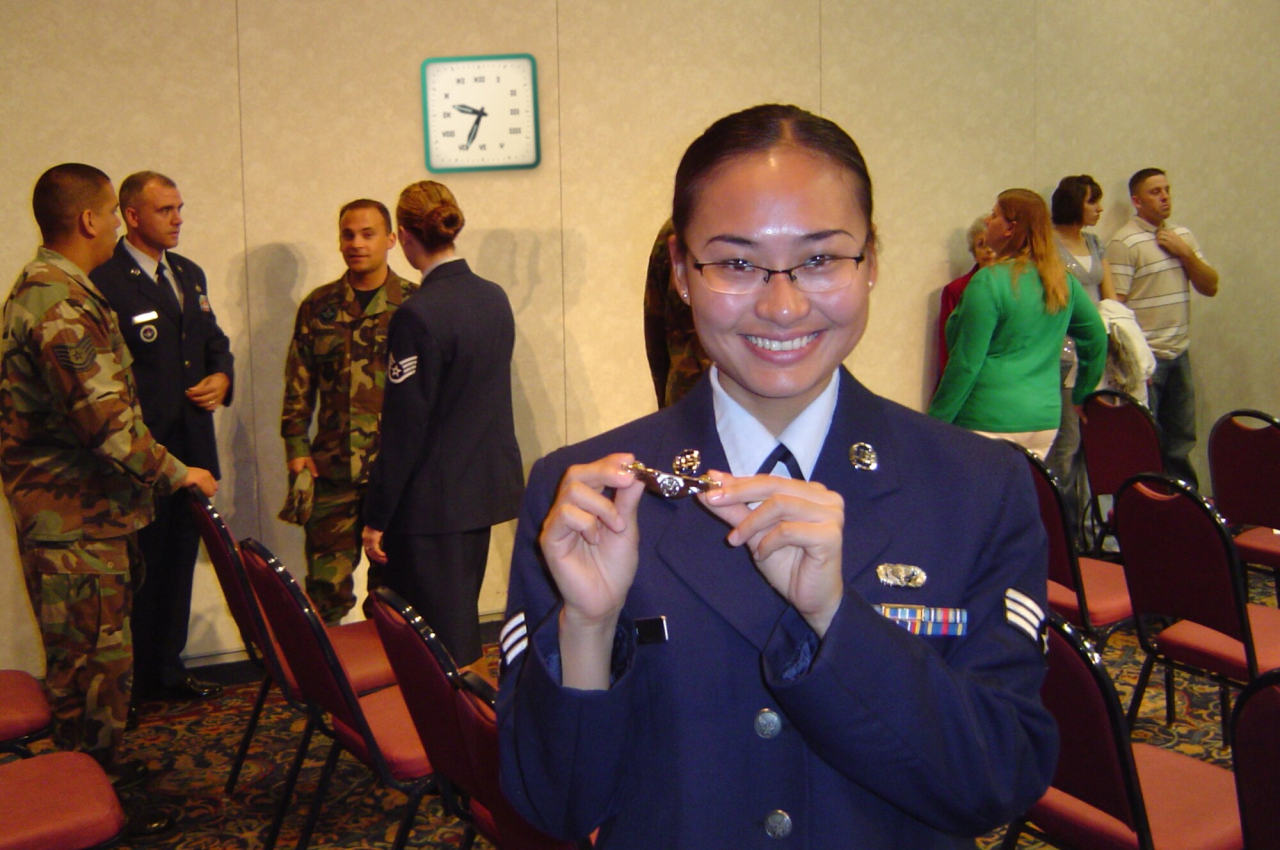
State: h=9 m=34
